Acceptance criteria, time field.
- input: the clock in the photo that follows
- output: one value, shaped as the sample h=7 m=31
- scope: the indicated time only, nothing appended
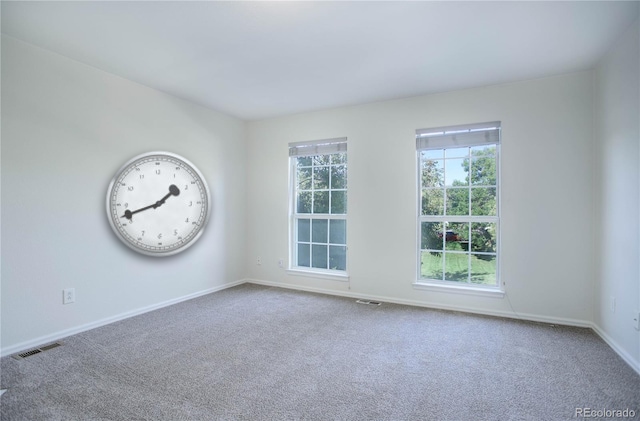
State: h=1 m=42
